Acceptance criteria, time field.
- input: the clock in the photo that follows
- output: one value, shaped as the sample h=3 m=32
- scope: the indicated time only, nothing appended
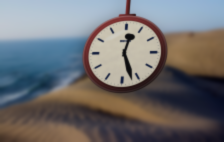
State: h=12 m=27
